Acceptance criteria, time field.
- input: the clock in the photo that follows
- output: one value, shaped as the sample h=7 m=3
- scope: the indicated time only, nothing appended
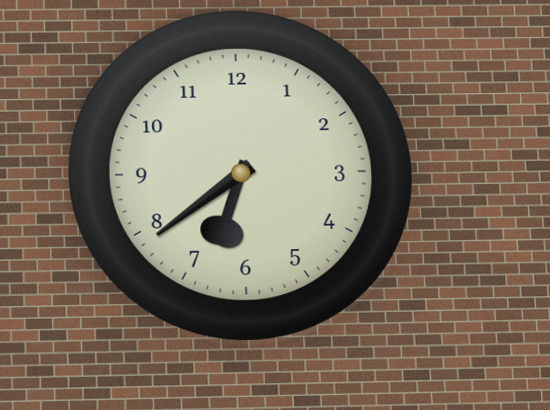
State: h=6 m=39
